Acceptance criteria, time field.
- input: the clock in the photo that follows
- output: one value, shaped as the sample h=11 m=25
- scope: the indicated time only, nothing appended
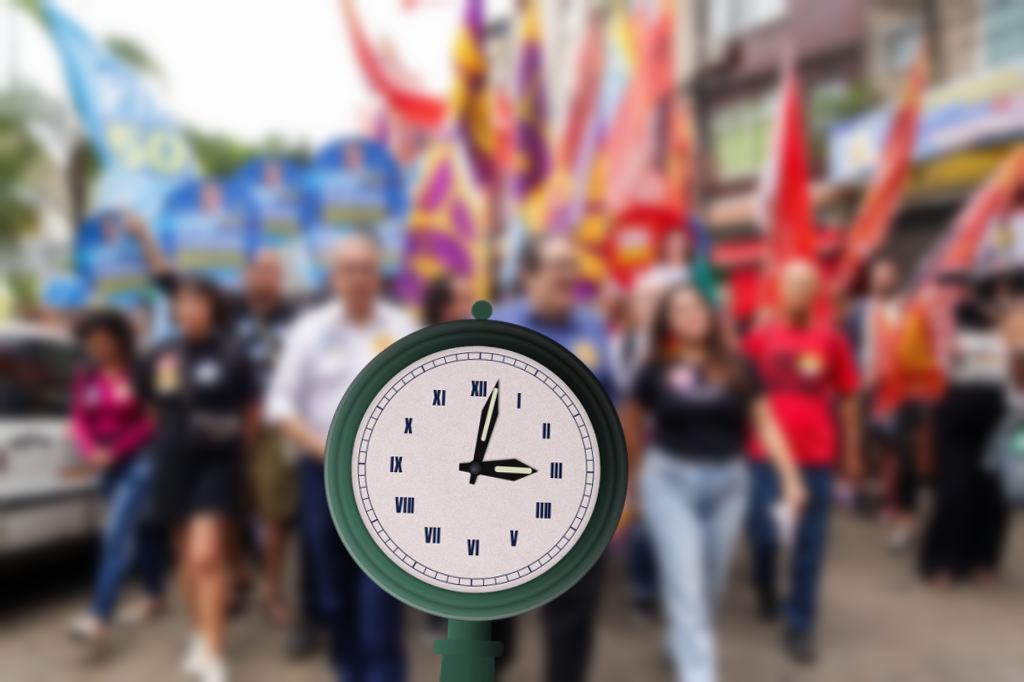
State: h=3 m=2
